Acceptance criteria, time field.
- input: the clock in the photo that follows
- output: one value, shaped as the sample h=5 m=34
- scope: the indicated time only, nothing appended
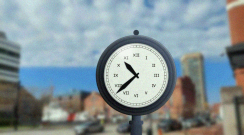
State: h=10 m=38
